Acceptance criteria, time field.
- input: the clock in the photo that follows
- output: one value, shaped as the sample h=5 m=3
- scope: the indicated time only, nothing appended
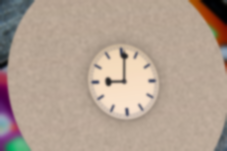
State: h=9 m=1
